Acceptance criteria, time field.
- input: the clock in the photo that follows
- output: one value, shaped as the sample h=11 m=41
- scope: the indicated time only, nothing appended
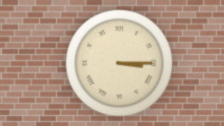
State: h=3 m=15
